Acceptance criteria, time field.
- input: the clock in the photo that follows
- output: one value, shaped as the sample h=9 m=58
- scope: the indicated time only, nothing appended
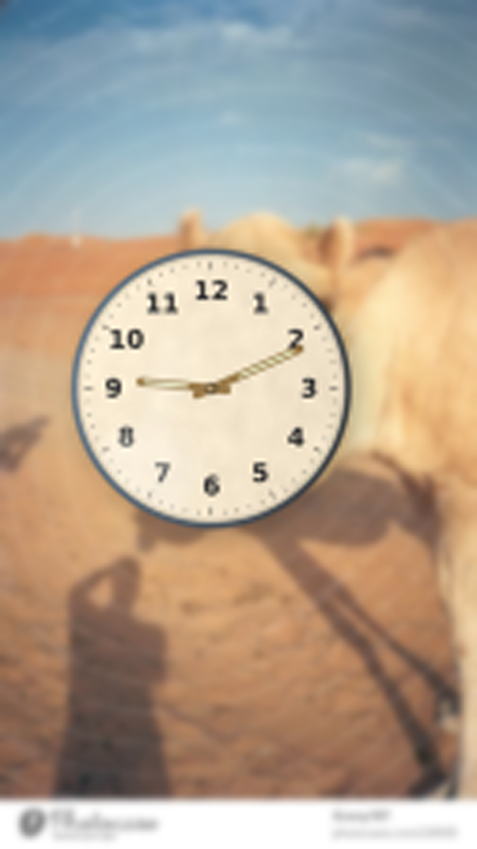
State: h=9 m=11
